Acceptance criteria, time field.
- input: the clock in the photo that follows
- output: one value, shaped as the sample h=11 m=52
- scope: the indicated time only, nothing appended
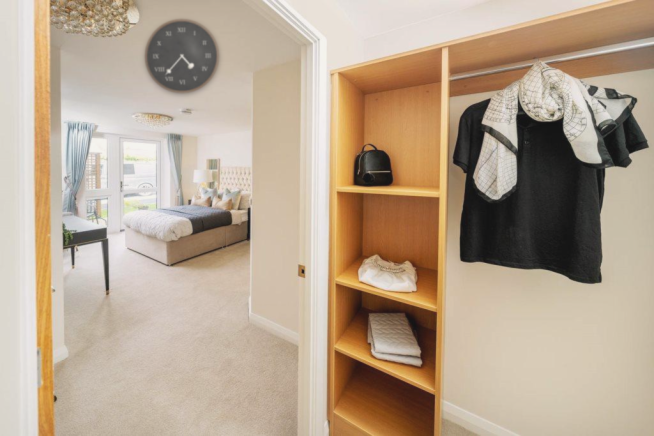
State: h=4 m=37
